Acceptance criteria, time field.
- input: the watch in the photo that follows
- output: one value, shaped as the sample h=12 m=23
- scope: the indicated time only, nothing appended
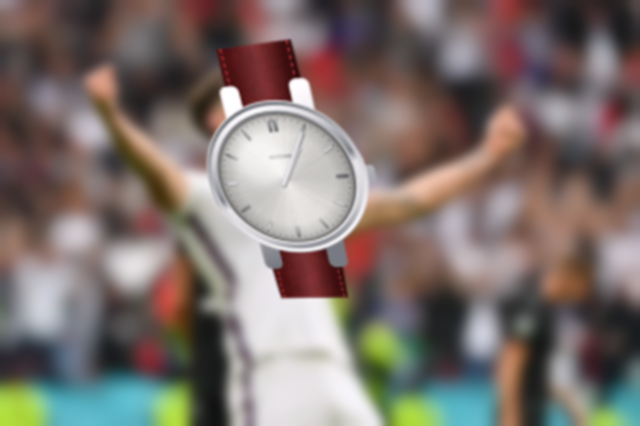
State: h=1 m=5
